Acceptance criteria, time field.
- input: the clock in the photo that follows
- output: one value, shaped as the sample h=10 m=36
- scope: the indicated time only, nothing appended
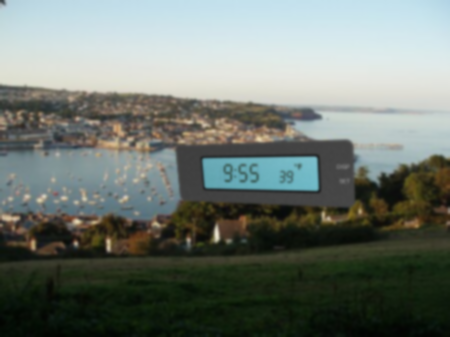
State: h=9 m=55
